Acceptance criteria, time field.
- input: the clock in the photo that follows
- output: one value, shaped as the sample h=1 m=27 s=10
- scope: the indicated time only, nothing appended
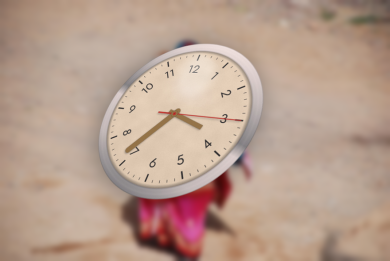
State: h=3 m=36 s=15
